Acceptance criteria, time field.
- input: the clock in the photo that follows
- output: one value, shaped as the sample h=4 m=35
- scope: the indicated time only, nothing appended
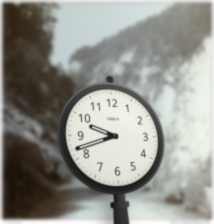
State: h=9 m=42
